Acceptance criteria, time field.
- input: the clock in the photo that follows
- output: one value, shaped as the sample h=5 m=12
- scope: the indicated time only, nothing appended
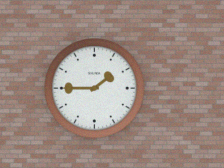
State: h=1 m=45
